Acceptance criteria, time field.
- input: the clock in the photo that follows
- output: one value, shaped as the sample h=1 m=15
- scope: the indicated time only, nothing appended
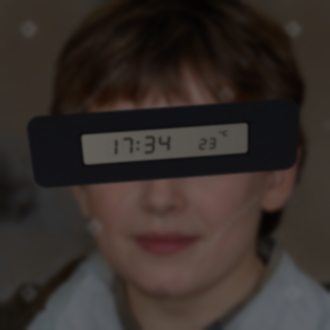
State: h=17 m=34
